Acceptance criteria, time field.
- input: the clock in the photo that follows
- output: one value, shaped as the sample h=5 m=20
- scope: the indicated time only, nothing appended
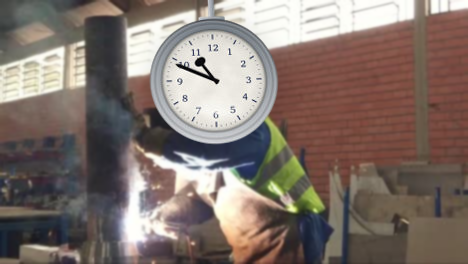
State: h=10 m=49
